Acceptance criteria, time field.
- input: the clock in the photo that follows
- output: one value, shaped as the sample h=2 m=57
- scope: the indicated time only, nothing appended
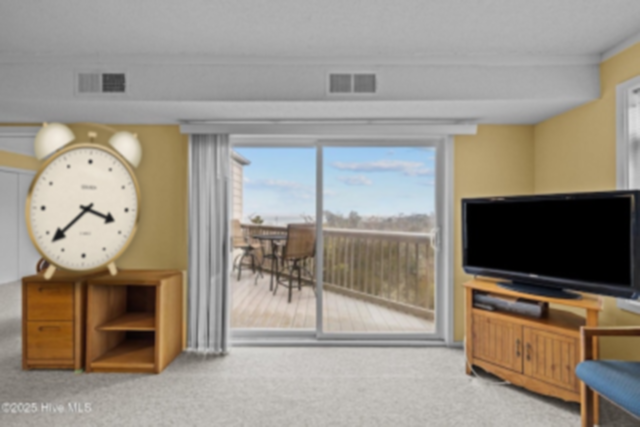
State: h=3 m=38
